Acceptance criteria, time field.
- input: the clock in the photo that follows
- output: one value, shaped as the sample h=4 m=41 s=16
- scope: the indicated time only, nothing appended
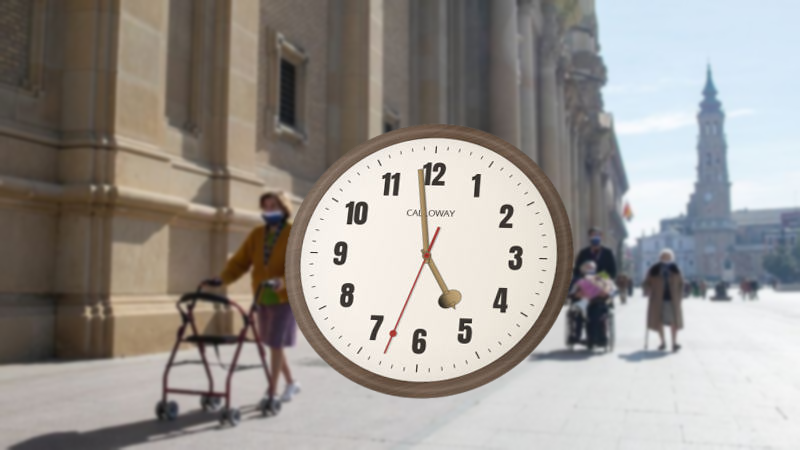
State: h=4 m=58 s=33
